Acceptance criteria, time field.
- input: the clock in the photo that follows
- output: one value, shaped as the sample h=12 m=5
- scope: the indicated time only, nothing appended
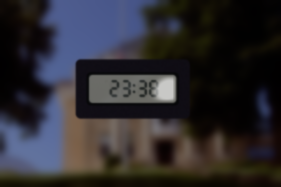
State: h=23 m=38
